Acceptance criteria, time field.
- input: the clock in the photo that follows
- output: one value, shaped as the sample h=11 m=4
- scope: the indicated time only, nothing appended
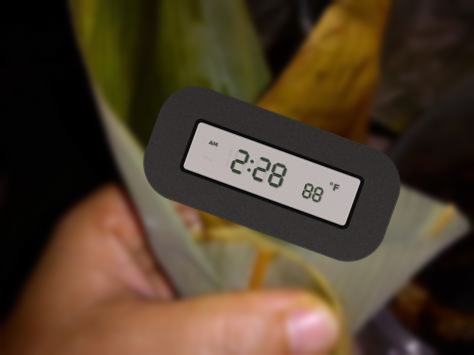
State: h=2 m=28
